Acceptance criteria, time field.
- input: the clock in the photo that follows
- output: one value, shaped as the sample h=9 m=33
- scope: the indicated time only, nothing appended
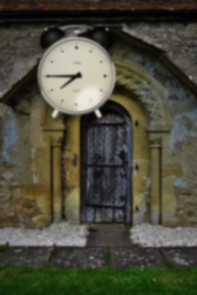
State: h=7 m=45
